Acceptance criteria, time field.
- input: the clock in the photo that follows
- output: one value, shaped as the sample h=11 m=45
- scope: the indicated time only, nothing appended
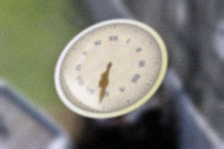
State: h=6 m=31
